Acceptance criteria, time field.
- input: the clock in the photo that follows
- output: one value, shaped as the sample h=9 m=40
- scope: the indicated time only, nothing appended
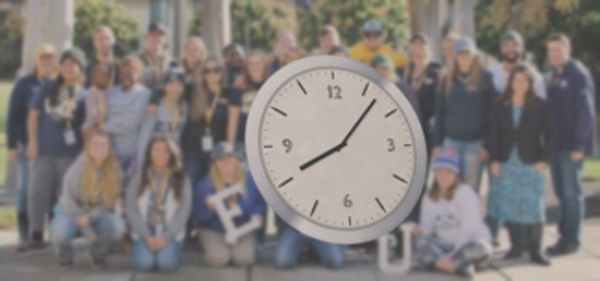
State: h=8 m=7
